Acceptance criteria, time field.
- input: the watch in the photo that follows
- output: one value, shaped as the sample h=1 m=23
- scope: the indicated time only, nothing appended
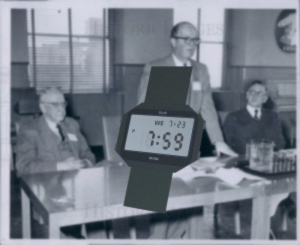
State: h=7 m=59
